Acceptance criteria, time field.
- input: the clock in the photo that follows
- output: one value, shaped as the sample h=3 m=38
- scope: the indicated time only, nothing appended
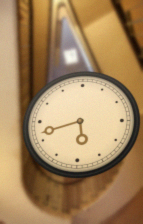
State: h=5 m=42
